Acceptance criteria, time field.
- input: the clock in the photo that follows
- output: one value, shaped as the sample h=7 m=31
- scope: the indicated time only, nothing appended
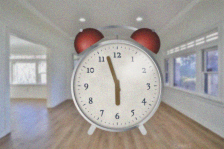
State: h=5 m=57
